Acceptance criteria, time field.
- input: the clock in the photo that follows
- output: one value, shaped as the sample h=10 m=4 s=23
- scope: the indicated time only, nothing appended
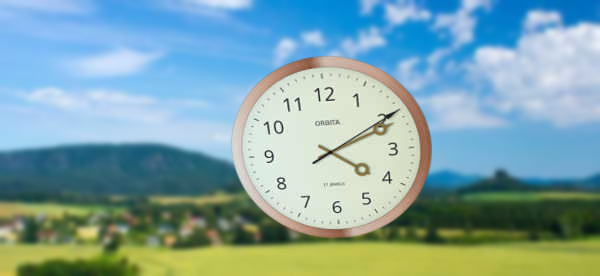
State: h=4 m=11 s=10
